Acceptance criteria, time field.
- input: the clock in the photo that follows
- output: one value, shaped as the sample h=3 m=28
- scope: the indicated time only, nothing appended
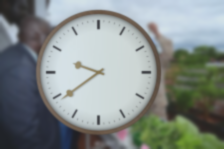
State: h=9 m=39
